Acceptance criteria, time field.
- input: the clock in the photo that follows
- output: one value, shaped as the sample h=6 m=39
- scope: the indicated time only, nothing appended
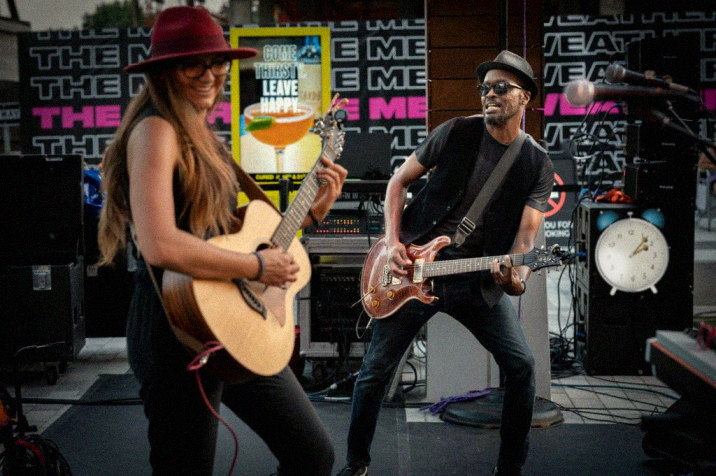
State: h=2 m=7
